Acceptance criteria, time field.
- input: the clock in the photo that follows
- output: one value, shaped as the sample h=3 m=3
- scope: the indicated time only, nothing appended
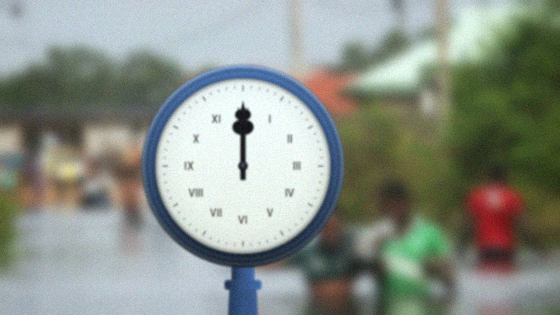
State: h=12 m=0
